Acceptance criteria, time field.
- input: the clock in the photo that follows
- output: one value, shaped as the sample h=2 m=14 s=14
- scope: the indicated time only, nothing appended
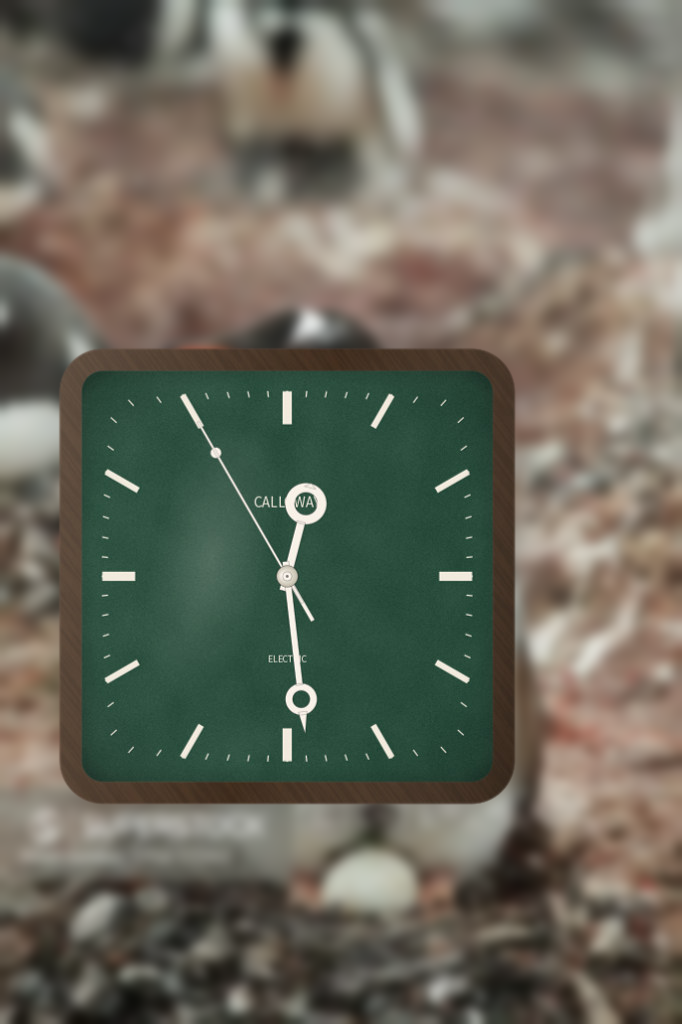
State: h=12 m=28 s=55
